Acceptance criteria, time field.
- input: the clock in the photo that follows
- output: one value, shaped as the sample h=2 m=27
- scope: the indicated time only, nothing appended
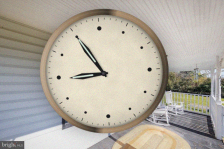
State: h=8 m=55
